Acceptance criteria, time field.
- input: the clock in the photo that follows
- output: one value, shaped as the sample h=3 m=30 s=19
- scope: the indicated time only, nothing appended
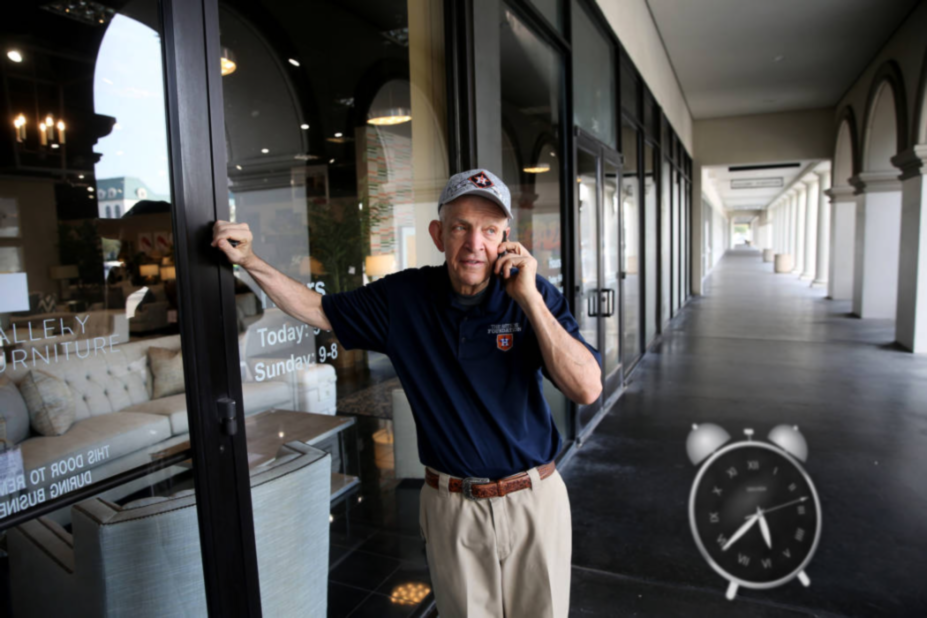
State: h=5 m=39 s=13
